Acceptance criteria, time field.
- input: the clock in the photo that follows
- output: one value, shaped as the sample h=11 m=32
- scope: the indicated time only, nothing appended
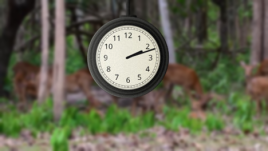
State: h=2 m=12
